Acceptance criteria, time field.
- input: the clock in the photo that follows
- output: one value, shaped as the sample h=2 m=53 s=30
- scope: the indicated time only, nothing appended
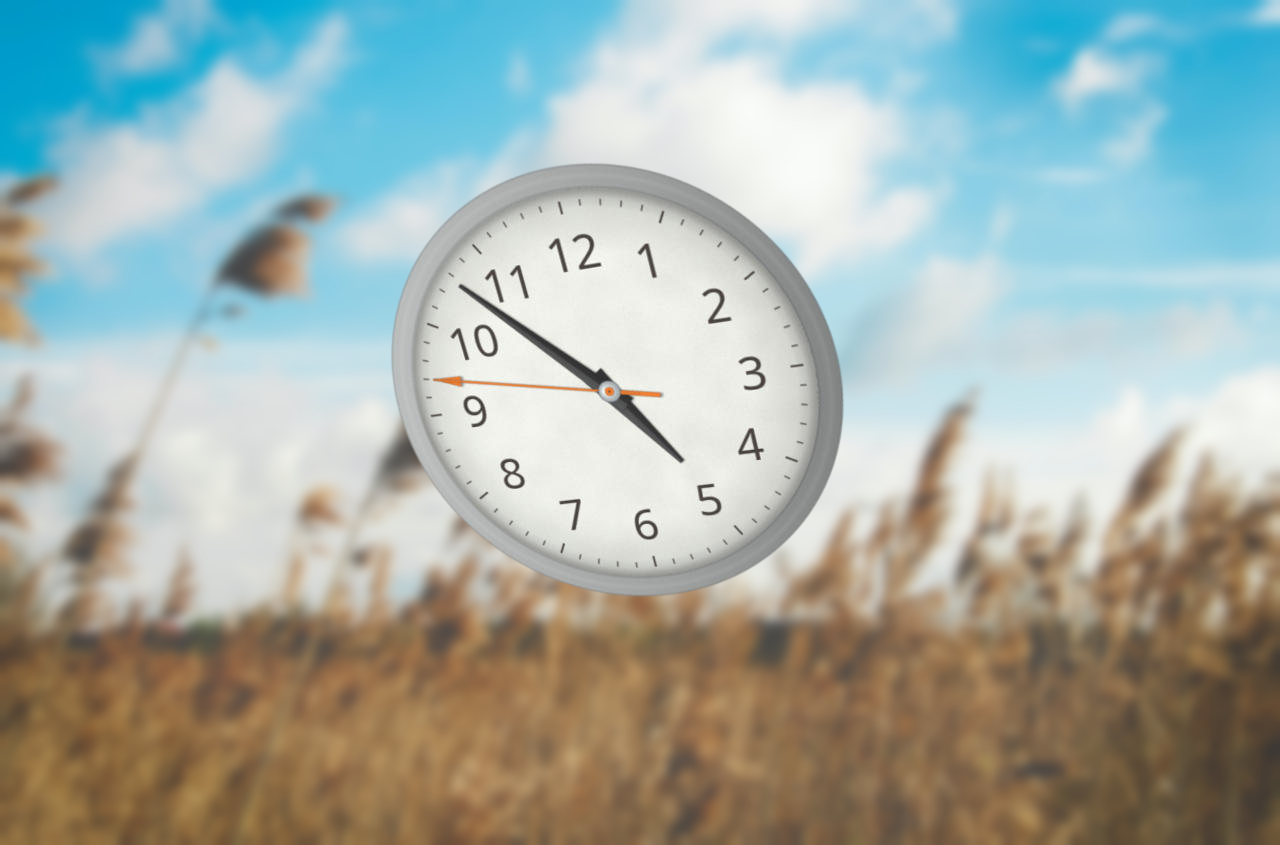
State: h=4 m=52 s=47
